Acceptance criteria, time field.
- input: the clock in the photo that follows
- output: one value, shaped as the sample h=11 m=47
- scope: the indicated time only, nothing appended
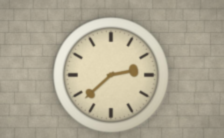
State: h=2 m=38
